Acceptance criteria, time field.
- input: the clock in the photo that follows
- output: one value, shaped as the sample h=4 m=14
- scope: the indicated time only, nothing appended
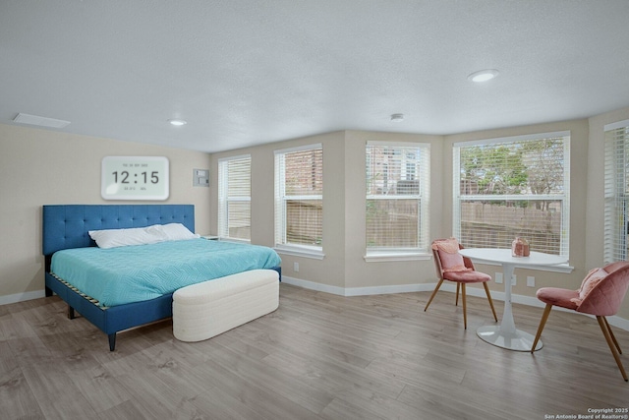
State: h=12 m=15
